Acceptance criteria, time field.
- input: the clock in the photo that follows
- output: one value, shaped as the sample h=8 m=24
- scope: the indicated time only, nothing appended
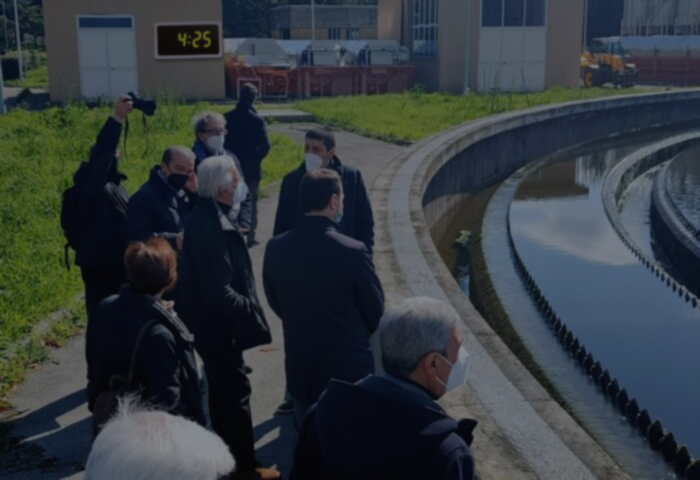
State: h=4 m=25
